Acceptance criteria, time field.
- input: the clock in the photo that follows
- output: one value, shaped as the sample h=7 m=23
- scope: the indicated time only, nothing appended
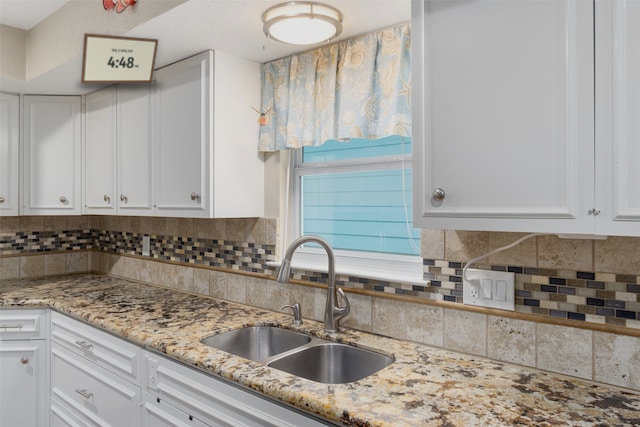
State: h=4 m=48
